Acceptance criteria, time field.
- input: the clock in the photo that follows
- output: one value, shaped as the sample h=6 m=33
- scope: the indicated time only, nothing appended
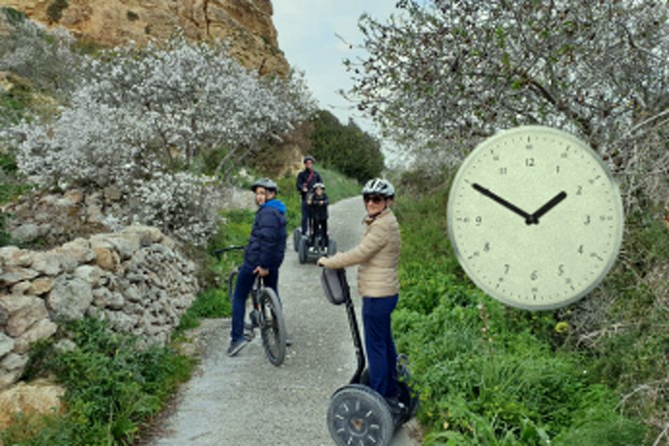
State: h=1 m=50
